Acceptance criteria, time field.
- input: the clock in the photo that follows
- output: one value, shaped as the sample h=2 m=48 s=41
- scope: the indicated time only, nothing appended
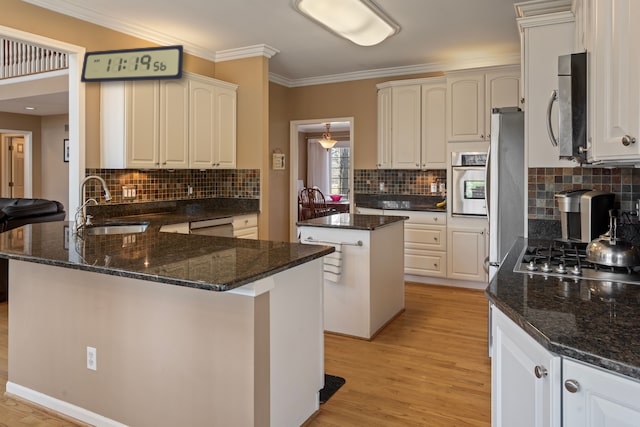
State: h=11 m=19 s=56
